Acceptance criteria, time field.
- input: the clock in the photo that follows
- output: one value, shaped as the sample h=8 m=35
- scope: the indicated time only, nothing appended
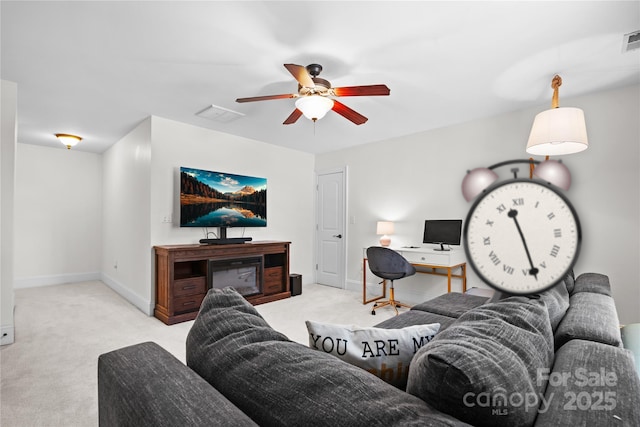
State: h=11 m=28
